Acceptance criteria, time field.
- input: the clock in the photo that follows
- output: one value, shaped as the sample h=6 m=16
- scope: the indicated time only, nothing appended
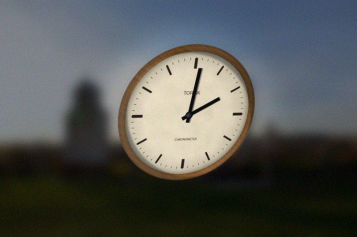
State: h=2 m=1
